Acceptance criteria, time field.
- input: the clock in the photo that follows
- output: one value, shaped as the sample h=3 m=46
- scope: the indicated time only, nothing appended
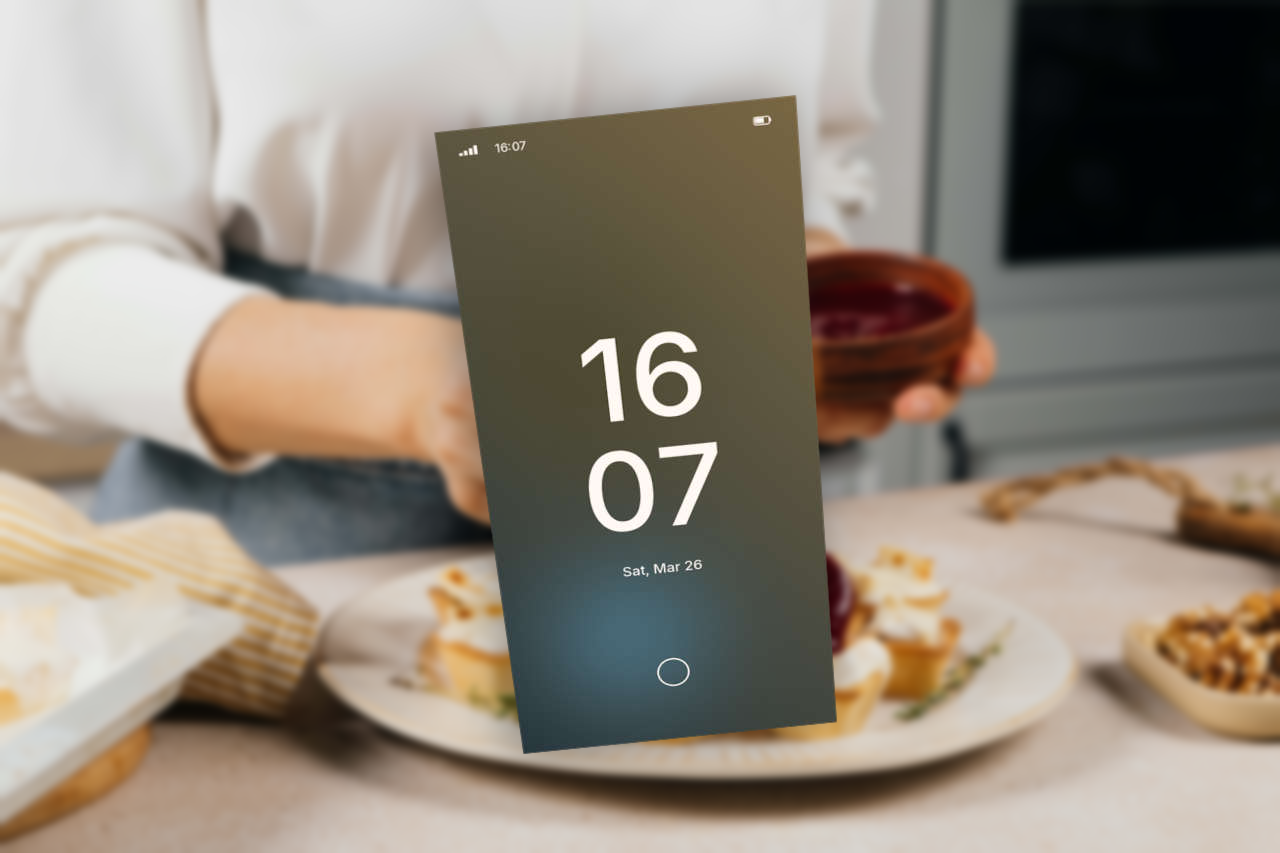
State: h=16 m=7
